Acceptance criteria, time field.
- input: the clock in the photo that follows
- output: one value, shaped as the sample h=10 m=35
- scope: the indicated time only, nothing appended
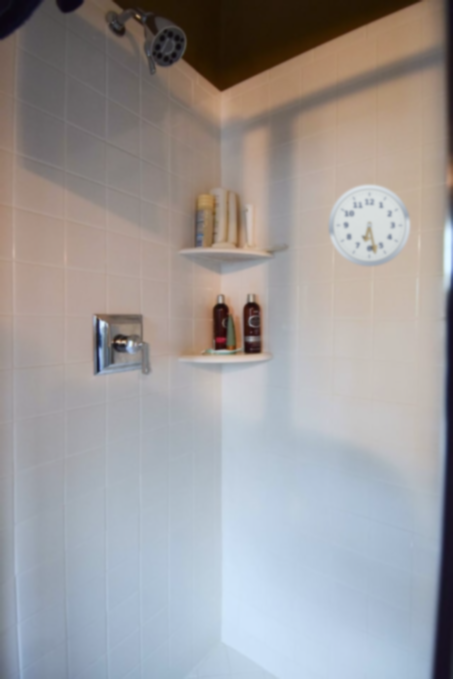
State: h=6 m=28
